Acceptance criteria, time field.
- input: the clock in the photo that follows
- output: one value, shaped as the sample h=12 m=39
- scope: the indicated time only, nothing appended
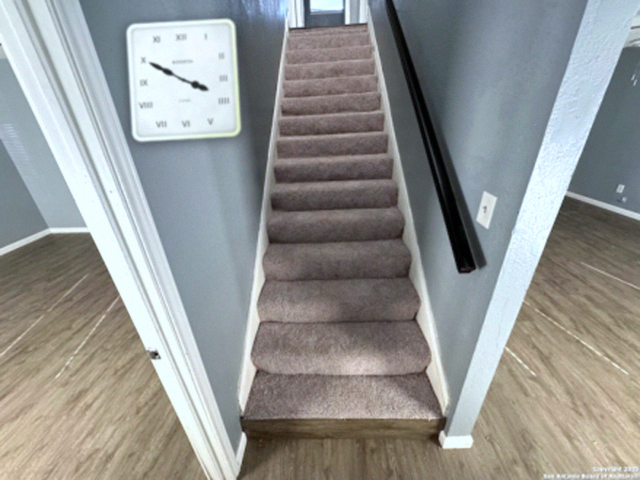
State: h=3 m=50
